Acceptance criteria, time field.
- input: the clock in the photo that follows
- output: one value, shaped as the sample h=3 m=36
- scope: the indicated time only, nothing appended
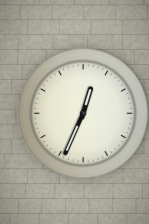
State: h=12 m=34
